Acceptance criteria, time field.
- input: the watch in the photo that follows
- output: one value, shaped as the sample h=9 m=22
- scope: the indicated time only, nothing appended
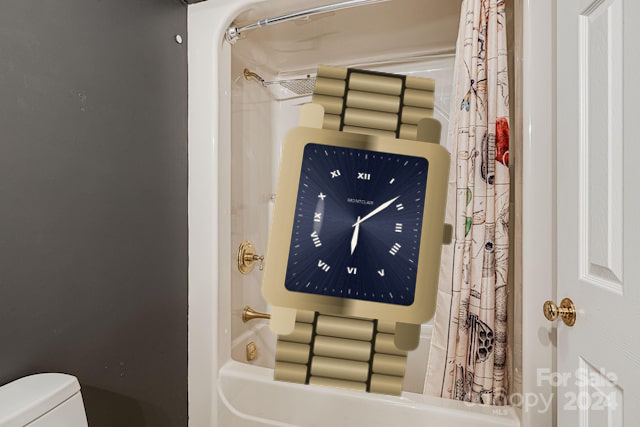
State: h=6 m=8
